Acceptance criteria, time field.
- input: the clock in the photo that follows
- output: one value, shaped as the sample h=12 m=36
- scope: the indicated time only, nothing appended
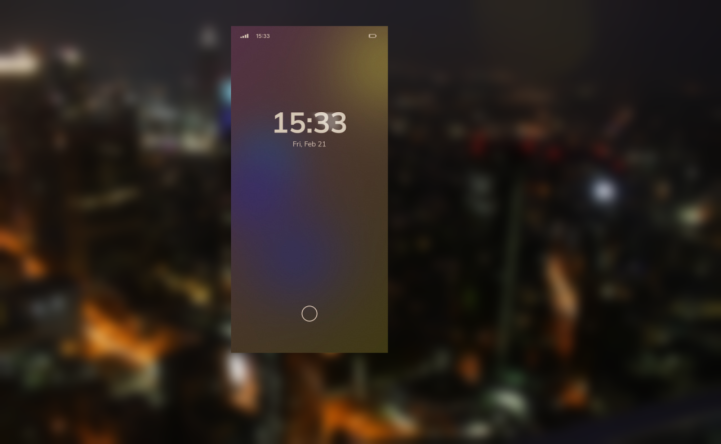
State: h=15 m=33
